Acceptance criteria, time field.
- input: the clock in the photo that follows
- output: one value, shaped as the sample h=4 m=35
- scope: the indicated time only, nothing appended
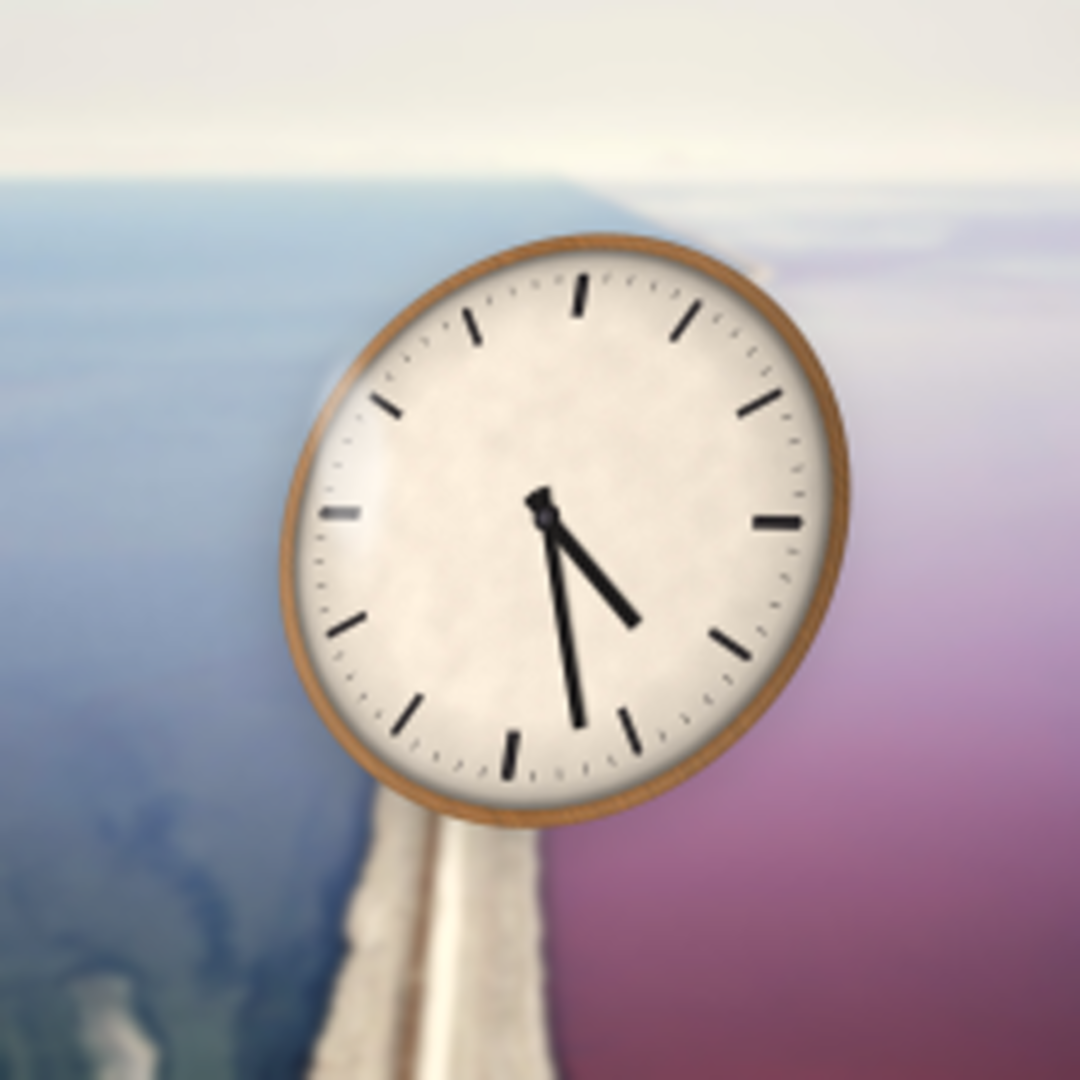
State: h=4 m=27
